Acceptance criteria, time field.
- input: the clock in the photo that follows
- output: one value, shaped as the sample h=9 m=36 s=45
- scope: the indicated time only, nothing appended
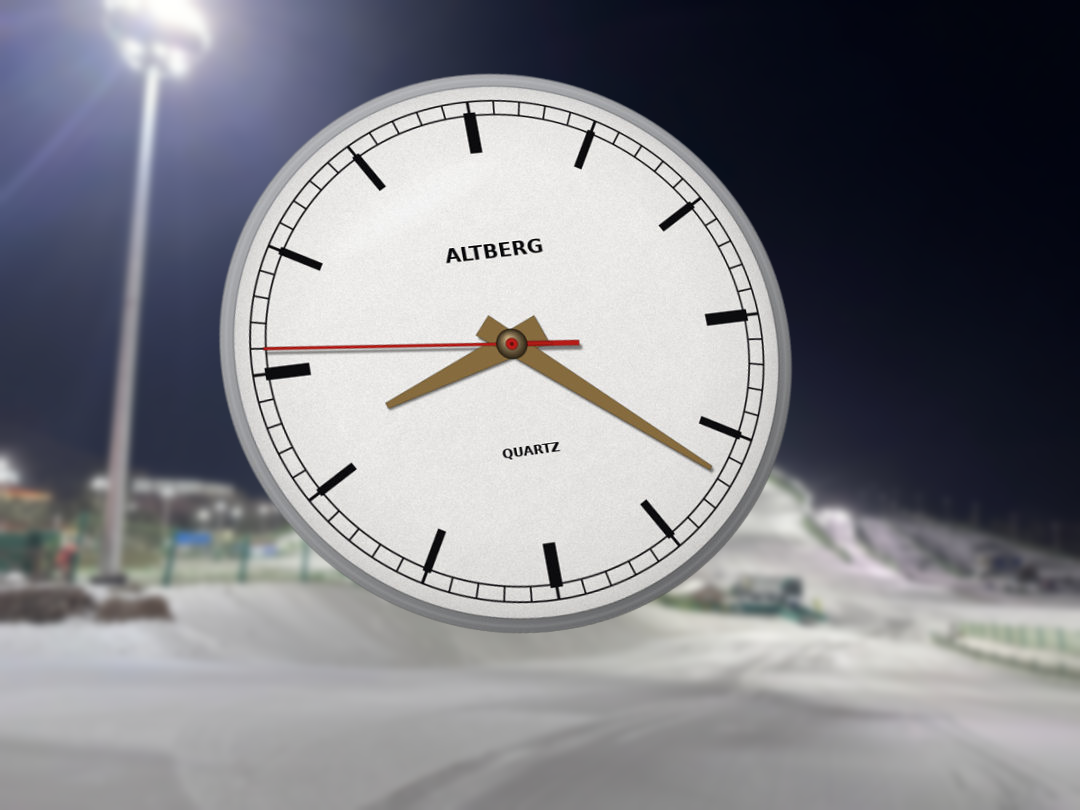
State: h=8 m=21 s=46
